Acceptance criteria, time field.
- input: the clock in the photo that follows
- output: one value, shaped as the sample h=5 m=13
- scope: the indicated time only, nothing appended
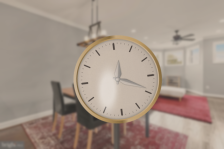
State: h=12 m=19
